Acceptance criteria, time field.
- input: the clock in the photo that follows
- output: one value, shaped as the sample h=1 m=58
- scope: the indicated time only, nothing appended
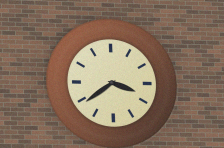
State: h=3 m=39
